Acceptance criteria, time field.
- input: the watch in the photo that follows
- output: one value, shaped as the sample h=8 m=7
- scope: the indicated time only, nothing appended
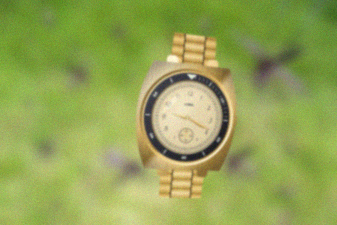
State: h=9 m=19
